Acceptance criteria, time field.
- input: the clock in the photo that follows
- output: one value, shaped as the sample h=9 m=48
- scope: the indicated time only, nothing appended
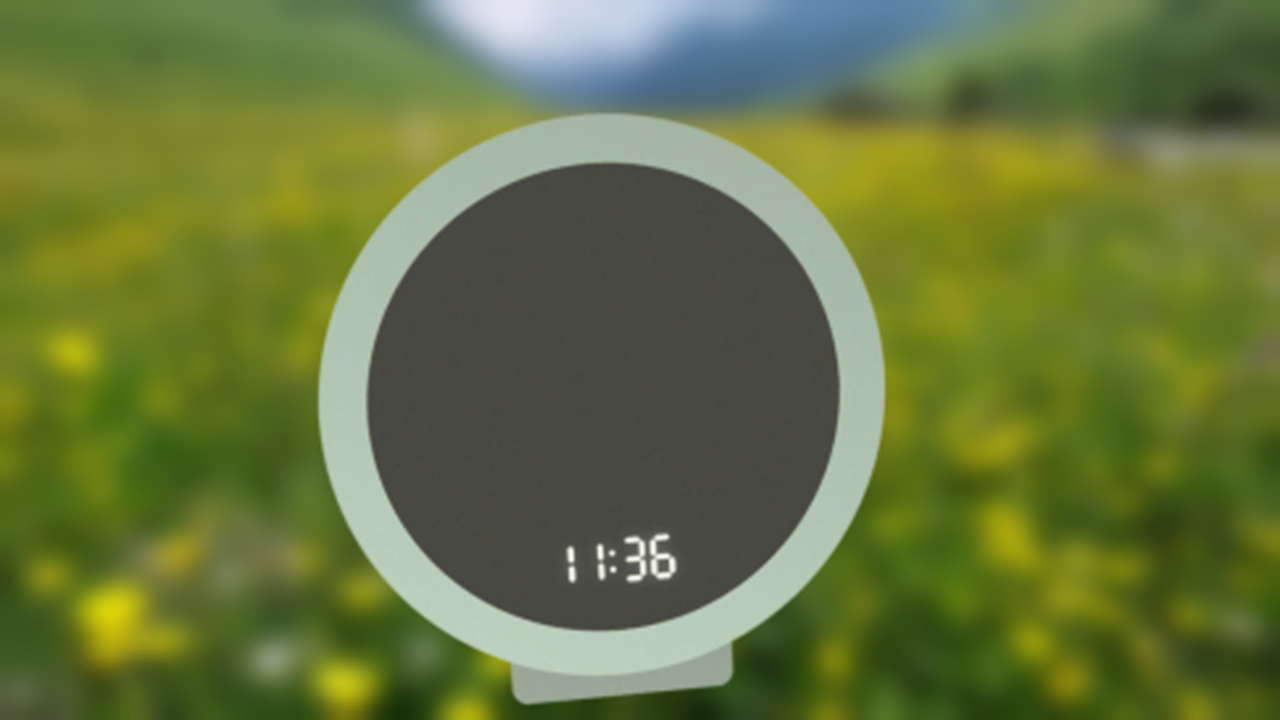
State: h=11 m=36
